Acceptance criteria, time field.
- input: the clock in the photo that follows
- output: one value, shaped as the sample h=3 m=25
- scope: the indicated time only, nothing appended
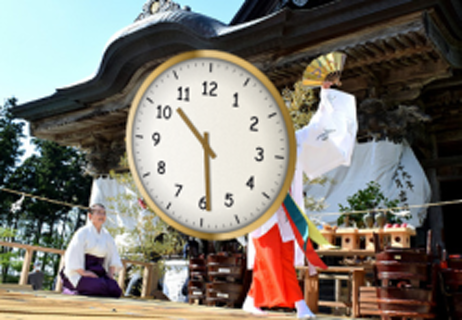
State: h=10 m=29
